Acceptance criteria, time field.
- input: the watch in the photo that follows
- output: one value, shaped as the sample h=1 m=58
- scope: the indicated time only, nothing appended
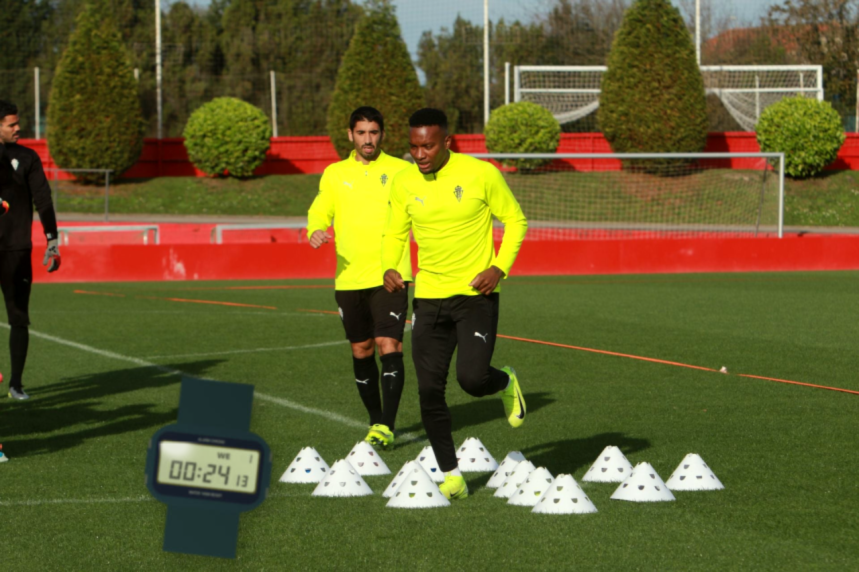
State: h=0 m=24
